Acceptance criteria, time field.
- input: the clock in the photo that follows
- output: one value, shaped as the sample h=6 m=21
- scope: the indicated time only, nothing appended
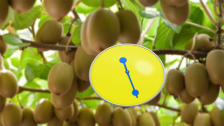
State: h=11 m=27
